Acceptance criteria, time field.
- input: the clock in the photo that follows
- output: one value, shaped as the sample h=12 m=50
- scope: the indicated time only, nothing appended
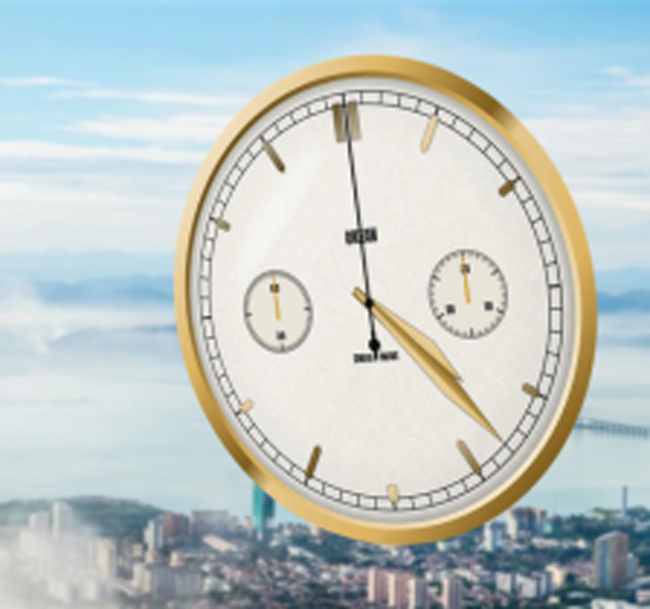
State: h=4 m=23
